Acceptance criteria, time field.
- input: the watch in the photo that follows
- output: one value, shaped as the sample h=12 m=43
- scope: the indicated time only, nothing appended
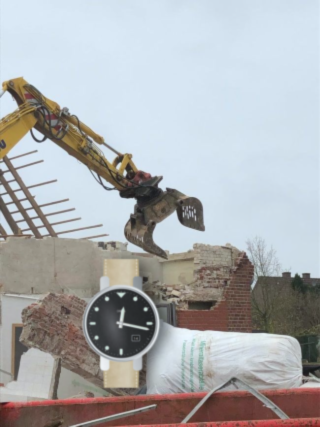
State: h=12 m=17
